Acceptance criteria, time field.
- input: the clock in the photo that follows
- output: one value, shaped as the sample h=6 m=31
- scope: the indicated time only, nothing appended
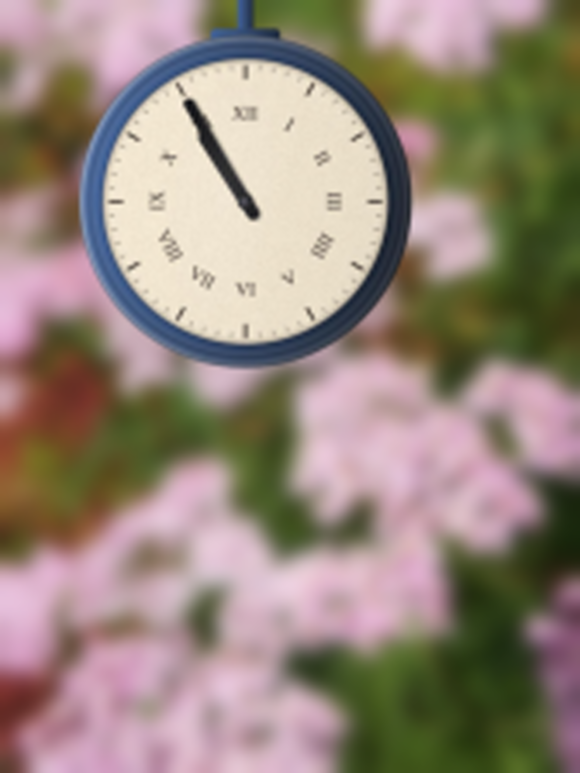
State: h=10 m=55
